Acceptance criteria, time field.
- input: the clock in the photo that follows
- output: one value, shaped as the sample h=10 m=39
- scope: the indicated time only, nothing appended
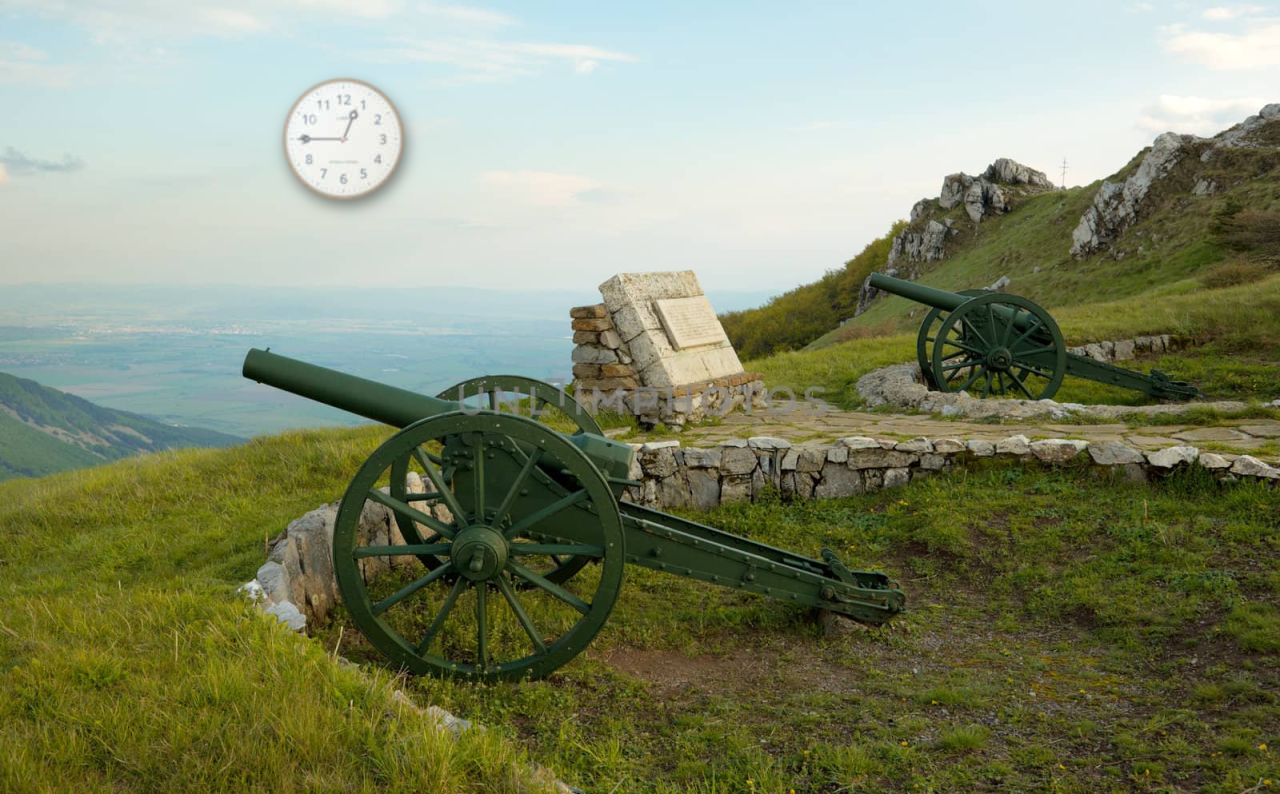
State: h=12 m=45
